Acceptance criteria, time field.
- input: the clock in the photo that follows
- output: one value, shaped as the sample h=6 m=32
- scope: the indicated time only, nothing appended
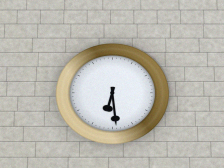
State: h=6 m=29
